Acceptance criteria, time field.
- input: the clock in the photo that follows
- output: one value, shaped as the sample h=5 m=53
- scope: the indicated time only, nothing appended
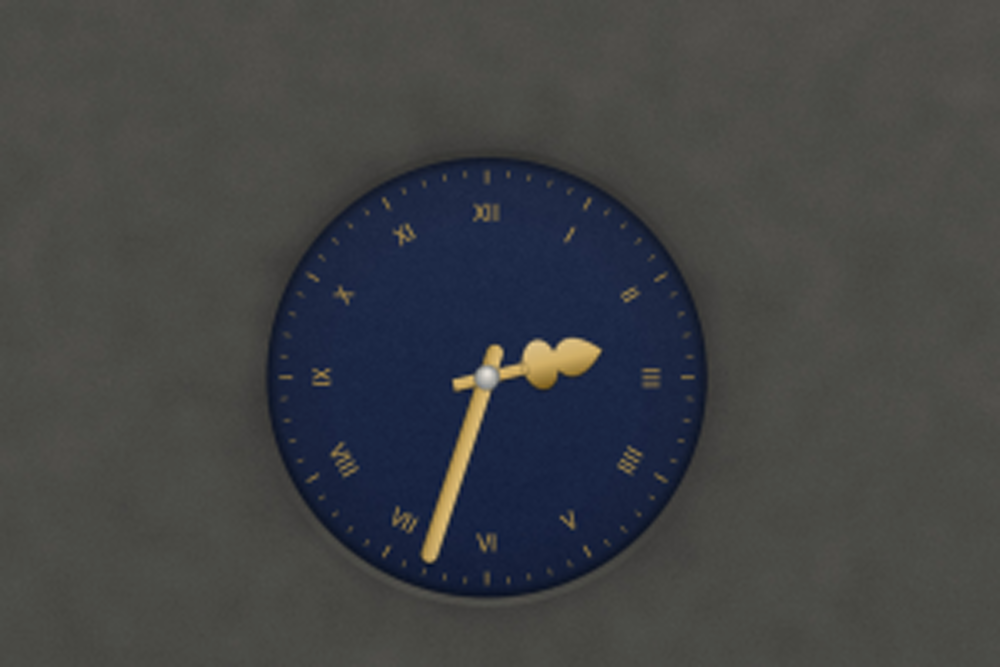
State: h=2 m=33
